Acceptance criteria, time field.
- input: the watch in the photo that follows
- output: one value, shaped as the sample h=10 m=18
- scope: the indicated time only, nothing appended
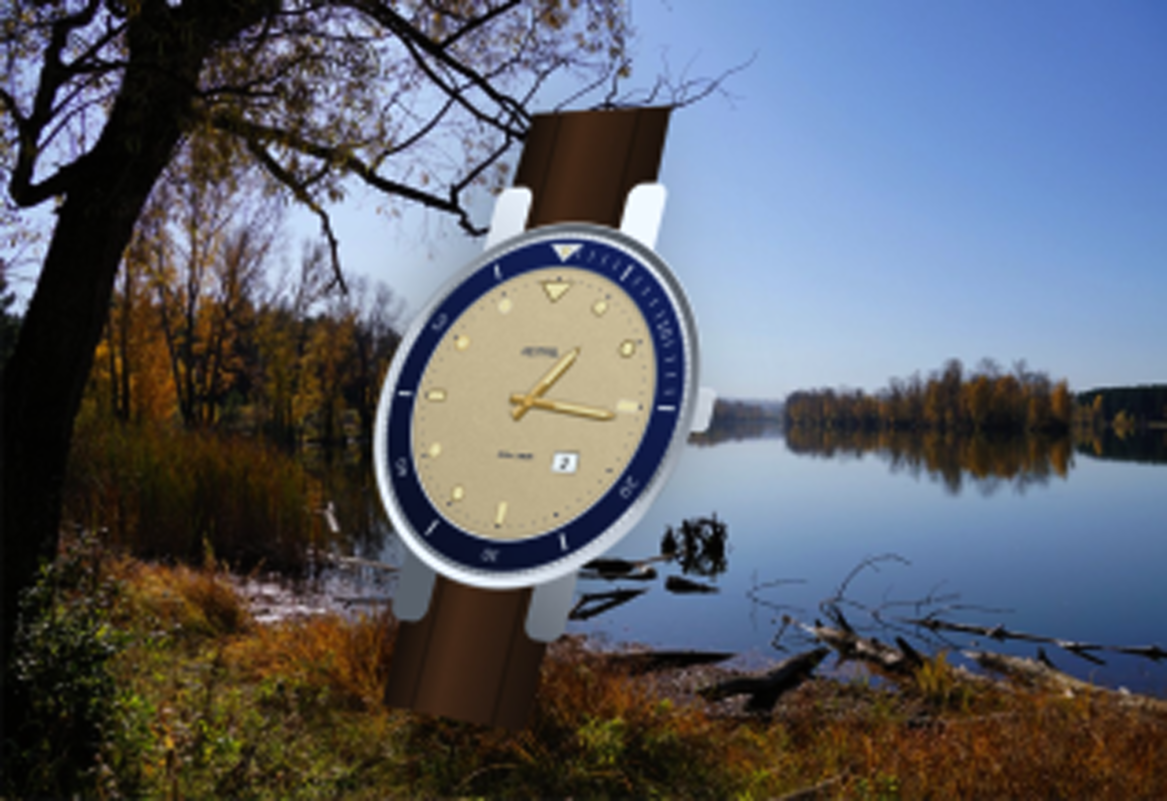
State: h=1 m=16
